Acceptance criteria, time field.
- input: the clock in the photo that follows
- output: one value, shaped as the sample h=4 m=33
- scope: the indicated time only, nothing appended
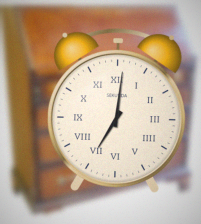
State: h=7 m=1
